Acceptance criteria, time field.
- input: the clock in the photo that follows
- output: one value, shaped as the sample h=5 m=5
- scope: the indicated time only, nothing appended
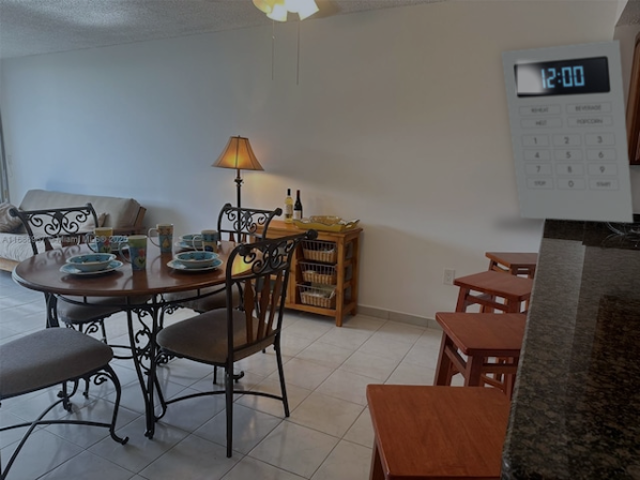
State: h=12 m=0
